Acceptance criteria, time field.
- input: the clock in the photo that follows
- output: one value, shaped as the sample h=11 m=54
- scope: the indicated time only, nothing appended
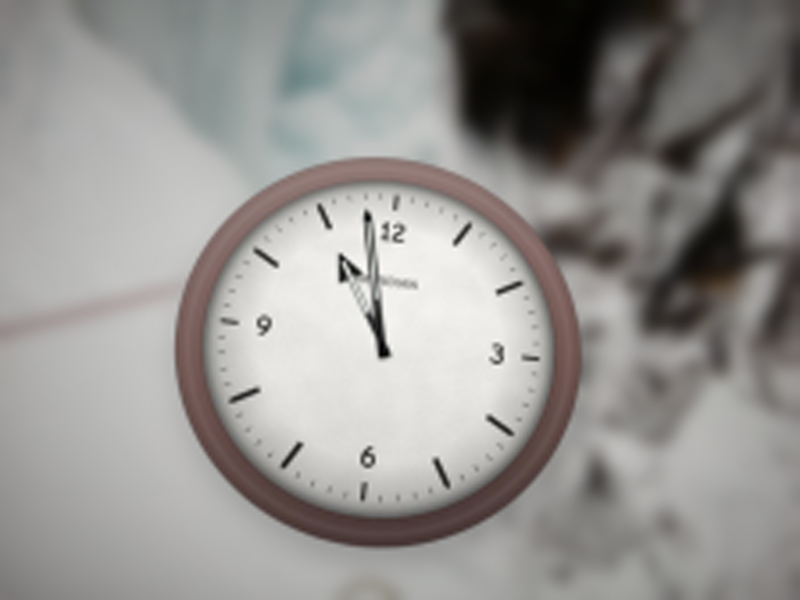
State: h=10 m=58
